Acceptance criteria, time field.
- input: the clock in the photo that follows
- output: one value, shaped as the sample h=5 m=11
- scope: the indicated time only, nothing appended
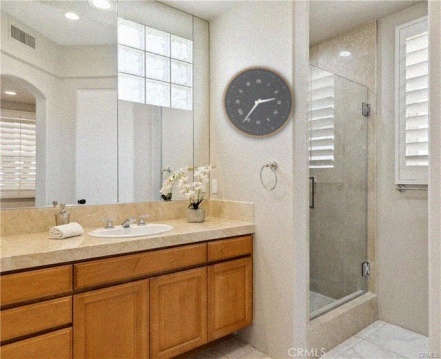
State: h=2 m=36
